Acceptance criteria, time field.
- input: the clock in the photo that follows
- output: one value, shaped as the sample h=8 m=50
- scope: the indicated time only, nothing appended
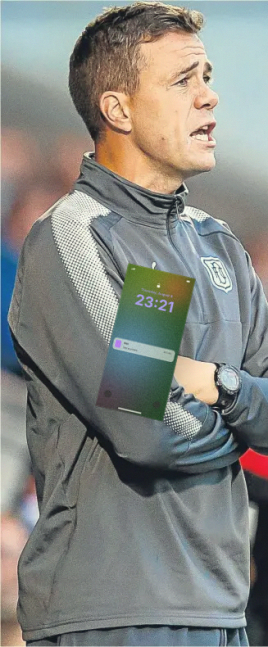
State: h=23 m=21
